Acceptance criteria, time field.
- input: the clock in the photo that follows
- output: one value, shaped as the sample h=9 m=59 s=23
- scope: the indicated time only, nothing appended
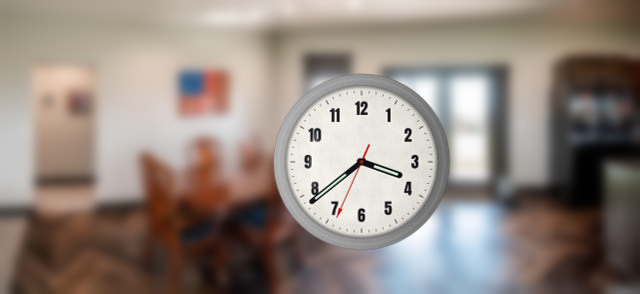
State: h=3 m=38 s=34
